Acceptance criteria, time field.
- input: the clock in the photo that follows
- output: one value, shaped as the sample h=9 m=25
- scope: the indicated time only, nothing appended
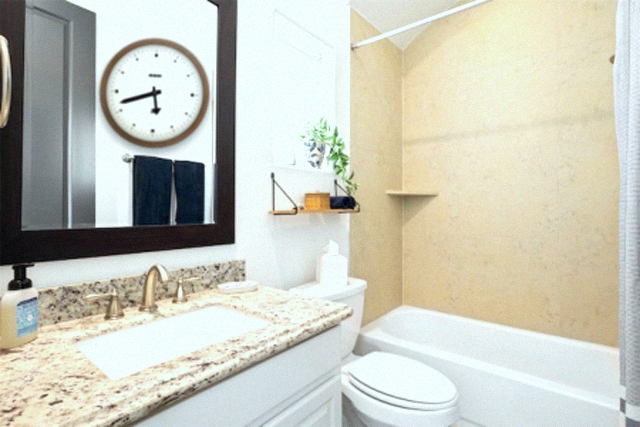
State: h=5 m=42
